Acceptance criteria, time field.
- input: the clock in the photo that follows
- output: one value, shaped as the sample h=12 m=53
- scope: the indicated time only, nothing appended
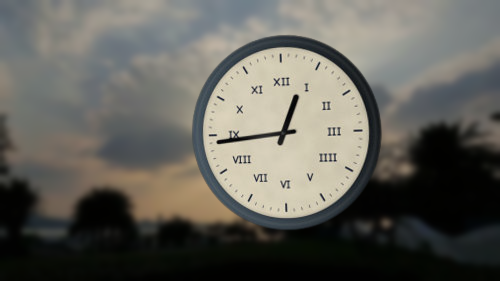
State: h=12 m=44
